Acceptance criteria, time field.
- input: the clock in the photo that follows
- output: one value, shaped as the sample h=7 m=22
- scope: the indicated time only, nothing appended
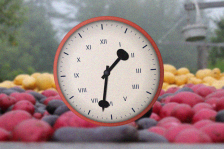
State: h=1 m=32
